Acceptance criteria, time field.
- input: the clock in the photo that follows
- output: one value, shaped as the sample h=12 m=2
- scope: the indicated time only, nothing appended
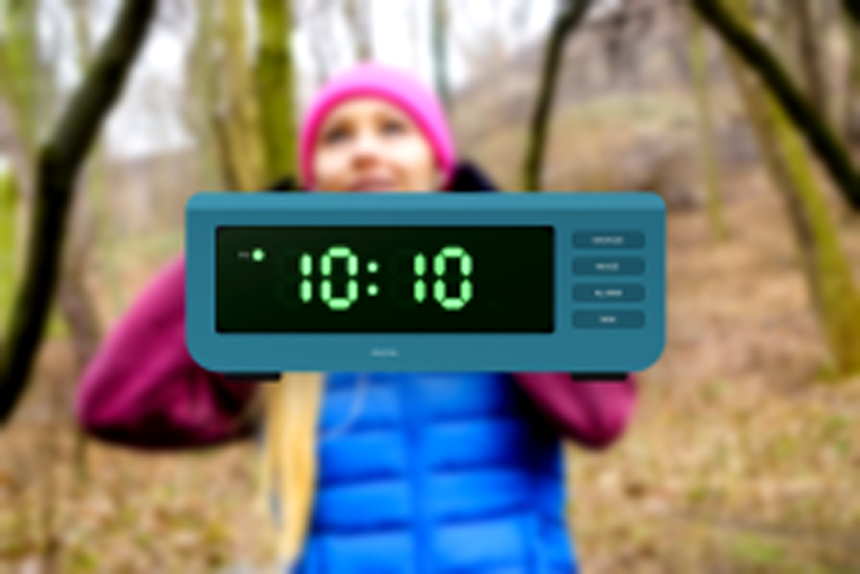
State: h=10 m=10
